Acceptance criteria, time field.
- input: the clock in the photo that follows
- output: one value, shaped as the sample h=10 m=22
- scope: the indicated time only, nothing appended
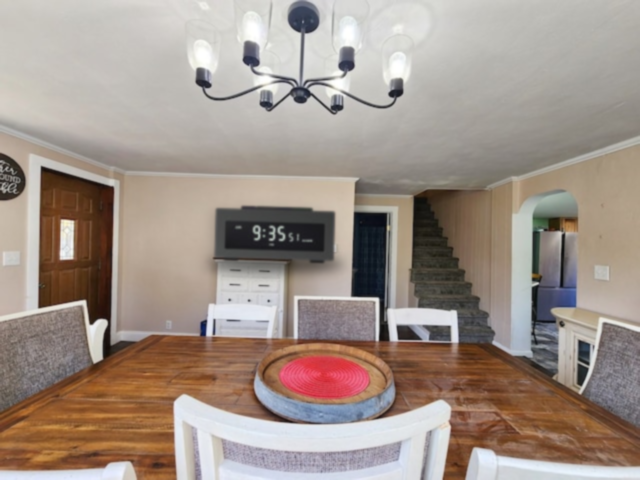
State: h=9 m=35
